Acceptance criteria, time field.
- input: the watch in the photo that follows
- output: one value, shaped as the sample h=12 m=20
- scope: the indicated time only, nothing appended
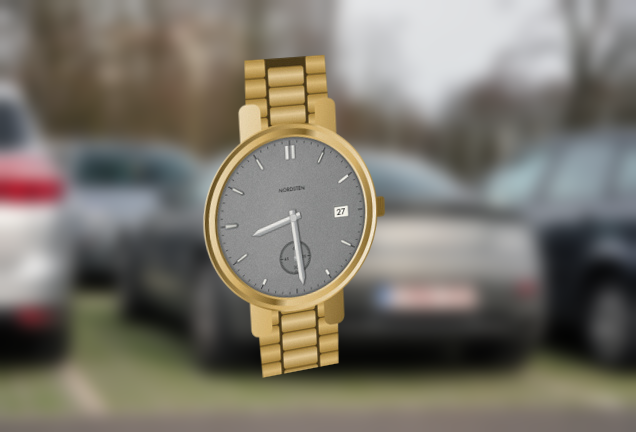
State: h=8 m=29
